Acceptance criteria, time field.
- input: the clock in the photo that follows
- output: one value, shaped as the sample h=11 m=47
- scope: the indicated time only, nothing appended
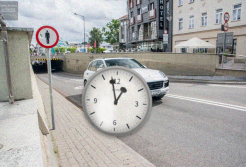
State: h=12 m=58
